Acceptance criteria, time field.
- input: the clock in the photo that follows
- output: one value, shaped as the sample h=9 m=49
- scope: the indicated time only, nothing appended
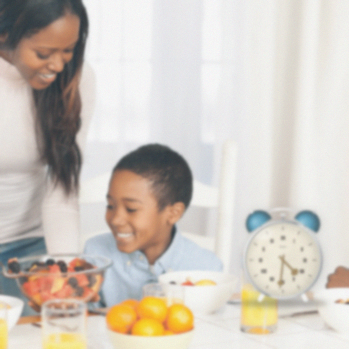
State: h=4 m=31
